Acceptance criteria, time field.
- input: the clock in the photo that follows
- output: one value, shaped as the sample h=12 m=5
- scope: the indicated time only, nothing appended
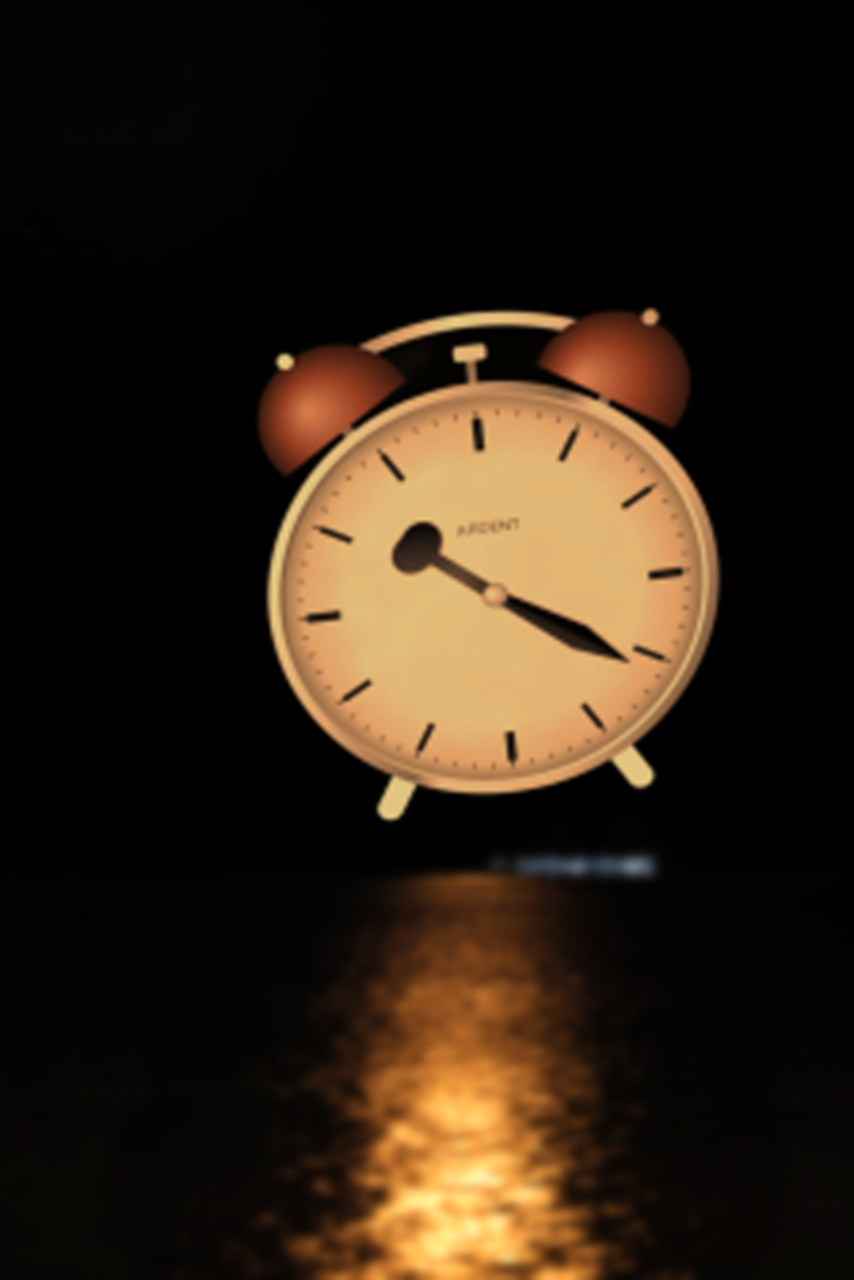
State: h=10 m=21
